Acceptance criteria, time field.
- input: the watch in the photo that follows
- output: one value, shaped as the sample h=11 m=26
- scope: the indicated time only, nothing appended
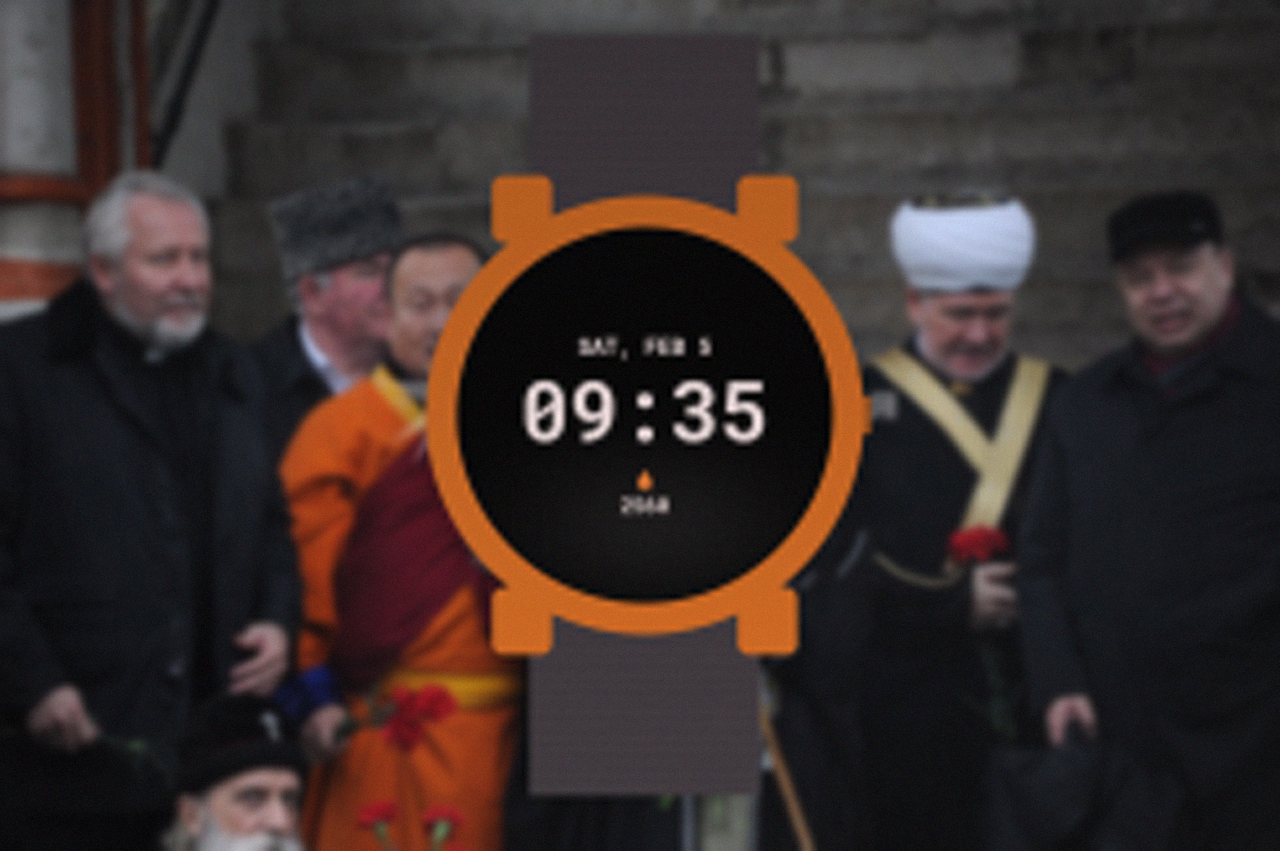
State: h=9 m=35
